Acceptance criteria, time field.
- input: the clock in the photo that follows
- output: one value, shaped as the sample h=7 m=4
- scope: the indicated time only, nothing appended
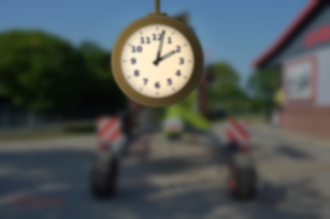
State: h=2 m=2
